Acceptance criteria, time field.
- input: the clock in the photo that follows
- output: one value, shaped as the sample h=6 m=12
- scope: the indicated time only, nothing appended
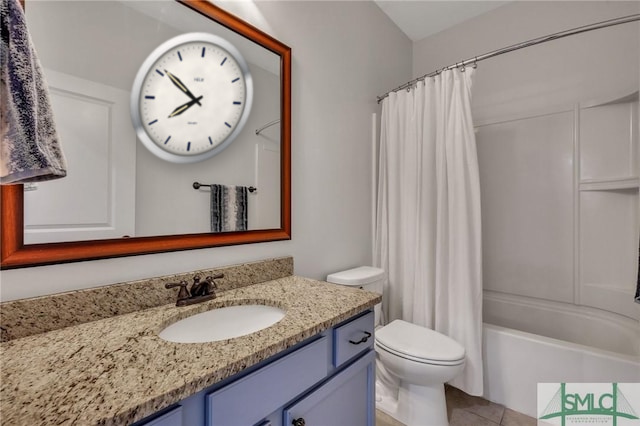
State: h=7 m=51
